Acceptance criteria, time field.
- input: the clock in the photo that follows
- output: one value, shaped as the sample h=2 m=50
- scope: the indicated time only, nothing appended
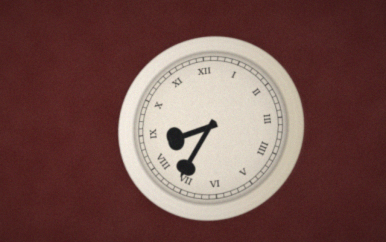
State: h=8 m=36
